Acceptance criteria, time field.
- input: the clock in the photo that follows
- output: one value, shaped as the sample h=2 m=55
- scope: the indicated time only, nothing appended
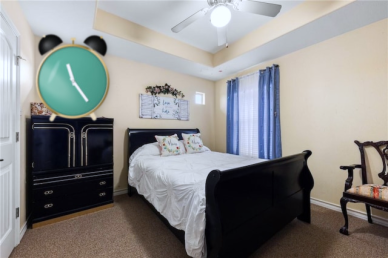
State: h=11 m=24
